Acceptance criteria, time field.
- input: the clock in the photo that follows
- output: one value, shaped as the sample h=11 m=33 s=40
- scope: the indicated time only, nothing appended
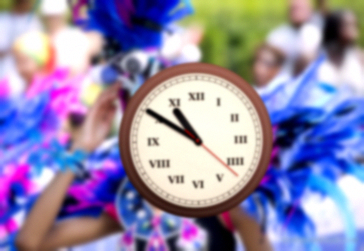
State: h=10 m=50 s=22
